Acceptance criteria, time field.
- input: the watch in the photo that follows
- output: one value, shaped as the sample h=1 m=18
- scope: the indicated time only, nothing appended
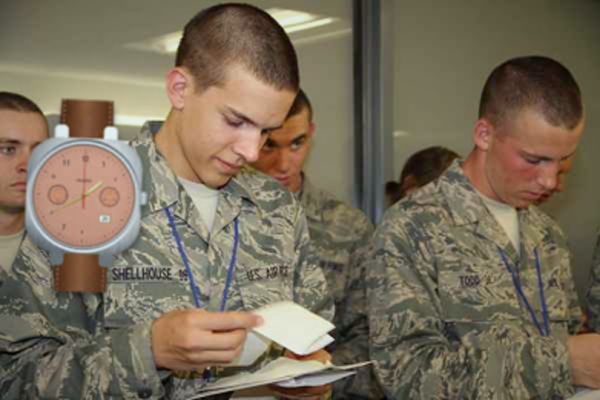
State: h=1 m=40
